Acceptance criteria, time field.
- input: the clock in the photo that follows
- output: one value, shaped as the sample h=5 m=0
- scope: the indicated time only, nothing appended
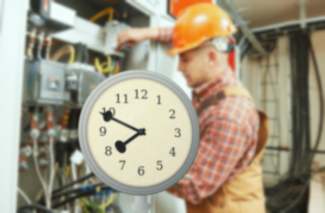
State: h=7 m=49
